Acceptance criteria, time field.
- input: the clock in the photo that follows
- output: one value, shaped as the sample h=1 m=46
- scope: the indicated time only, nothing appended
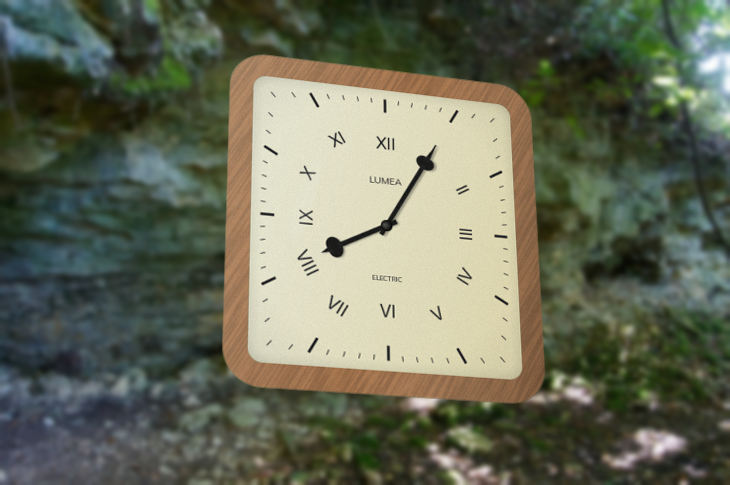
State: h=8 m=5
